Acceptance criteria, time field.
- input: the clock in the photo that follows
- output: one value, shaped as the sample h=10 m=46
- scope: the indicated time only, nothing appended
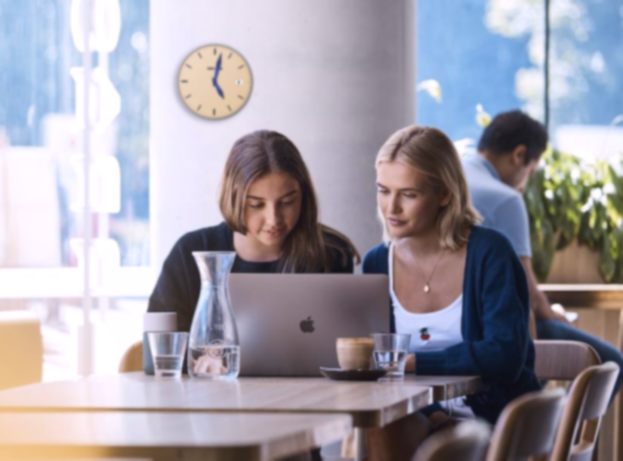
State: h=5 m=2
